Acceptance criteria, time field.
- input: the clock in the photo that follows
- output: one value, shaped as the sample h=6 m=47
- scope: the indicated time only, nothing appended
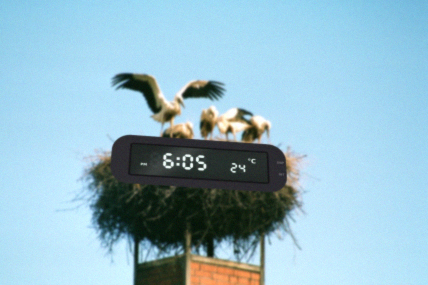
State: h=6 m=5
